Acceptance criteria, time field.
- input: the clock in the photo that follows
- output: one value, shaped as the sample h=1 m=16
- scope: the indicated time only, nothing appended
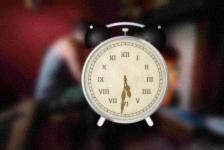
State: h=5 m=31
